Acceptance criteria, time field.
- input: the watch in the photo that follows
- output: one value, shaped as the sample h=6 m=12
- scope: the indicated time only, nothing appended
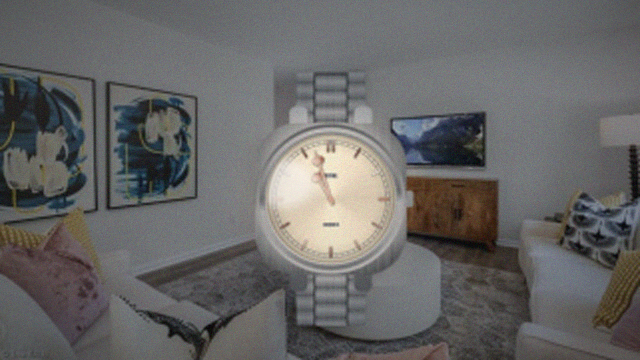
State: h=10 m=57
